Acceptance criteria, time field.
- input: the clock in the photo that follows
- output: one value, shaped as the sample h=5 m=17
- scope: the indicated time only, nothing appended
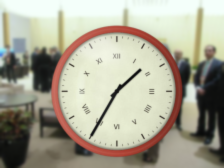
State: h=1 m=35
